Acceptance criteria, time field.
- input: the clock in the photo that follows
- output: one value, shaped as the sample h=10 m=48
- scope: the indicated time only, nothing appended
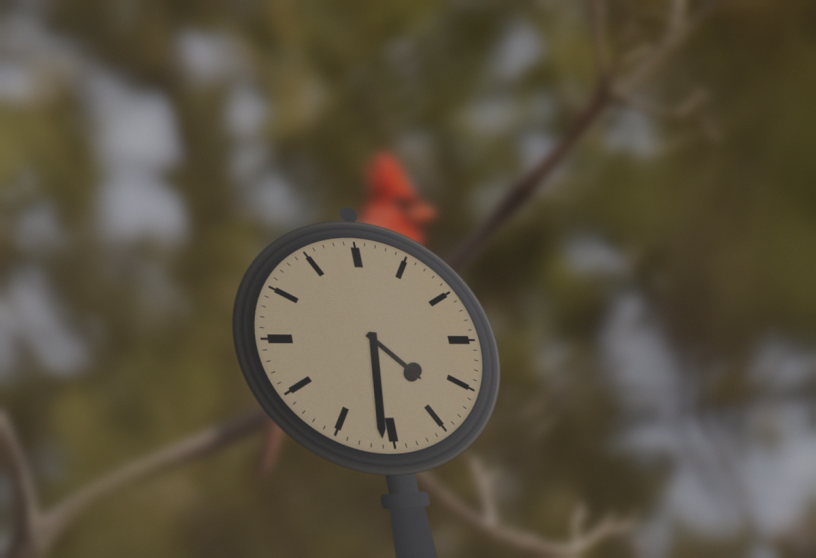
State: h=4 m=31
